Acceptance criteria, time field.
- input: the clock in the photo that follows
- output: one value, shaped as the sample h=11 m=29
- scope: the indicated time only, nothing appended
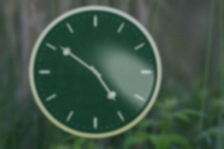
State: h=4 m=51
